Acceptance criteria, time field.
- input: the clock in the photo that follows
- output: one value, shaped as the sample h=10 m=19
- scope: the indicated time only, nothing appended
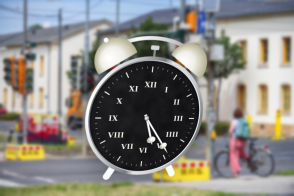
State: h=5 m=24
